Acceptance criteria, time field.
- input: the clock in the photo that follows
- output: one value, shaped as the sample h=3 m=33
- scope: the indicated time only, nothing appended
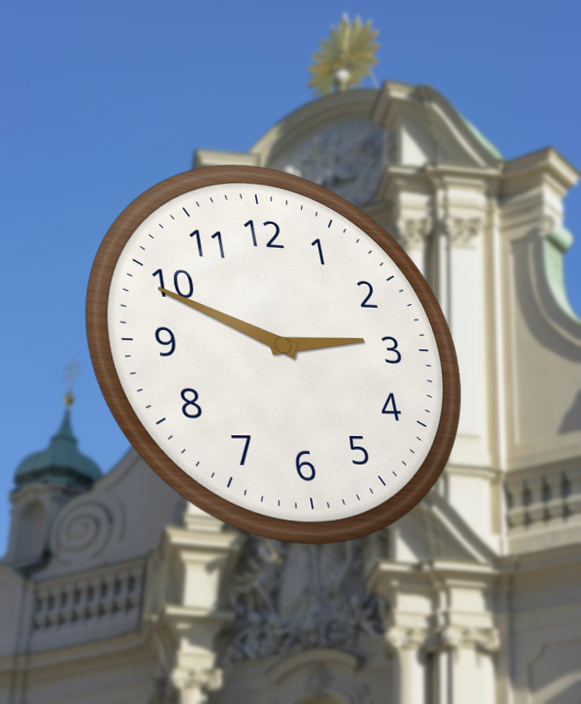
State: h=2 m=49
